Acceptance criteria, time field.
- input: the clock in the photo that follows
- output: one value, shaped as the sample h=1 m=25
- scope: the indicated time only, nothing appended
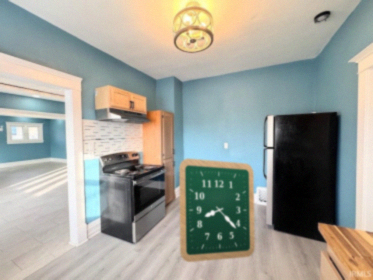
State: h=8 m=22
